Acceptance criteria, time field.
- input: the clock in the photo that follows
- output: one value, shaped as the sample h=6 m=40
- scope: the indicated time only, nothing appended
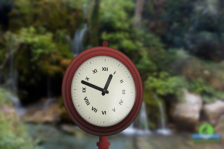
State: h=12 m=48
